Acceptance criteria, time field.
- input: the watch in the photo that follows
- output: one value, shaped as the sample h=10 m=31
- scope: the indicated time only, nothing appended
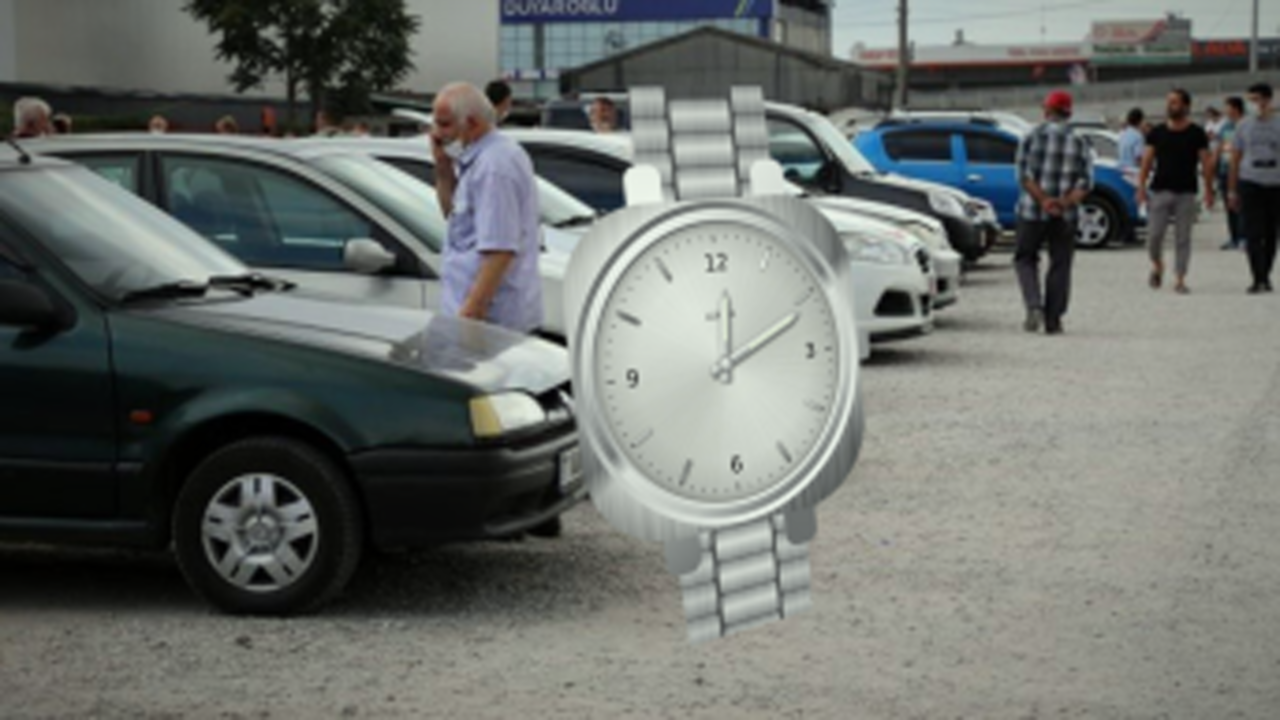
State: h=12 m=11
